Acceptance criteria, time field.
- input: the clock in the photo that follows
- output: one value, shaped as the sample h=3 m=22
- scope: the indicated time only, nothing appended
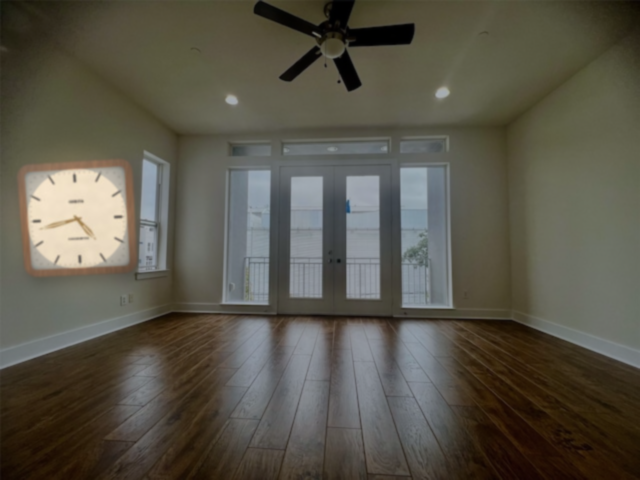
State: h=4 m=43
